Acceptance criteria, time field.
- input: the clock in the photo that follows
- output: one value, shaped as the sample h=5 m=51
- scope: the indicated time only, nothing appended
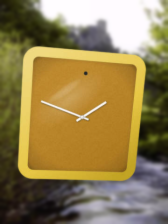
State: h=1 m=48
